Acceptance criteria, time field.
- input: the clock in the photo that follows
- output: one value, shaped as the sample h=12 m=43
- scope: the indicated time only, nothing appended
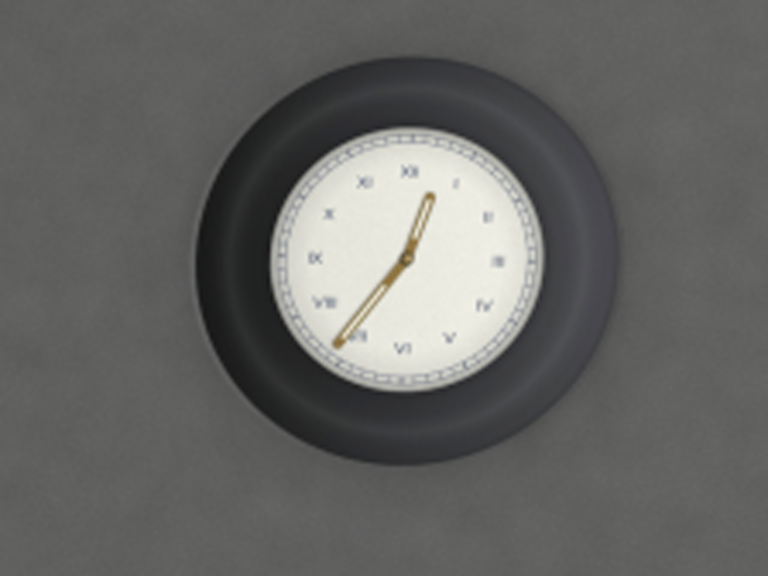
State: h=12 m=36
